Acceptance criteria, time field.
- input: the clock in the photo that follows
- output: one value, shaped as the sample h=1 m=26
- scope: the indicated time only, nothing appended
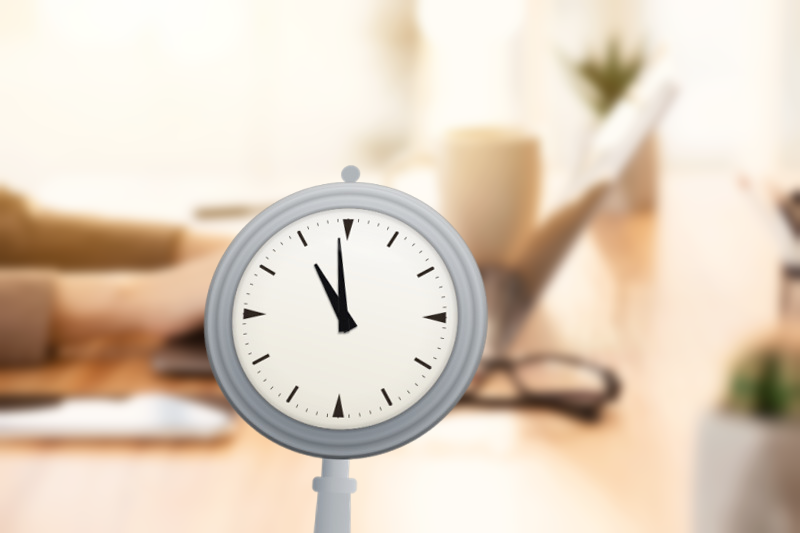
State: h=10 m=59
